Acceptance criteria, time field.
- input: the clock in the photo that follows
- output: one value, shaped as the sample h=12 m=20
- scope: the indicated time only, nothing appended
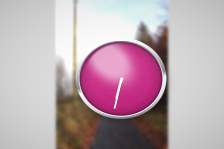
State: h=6 m=32
